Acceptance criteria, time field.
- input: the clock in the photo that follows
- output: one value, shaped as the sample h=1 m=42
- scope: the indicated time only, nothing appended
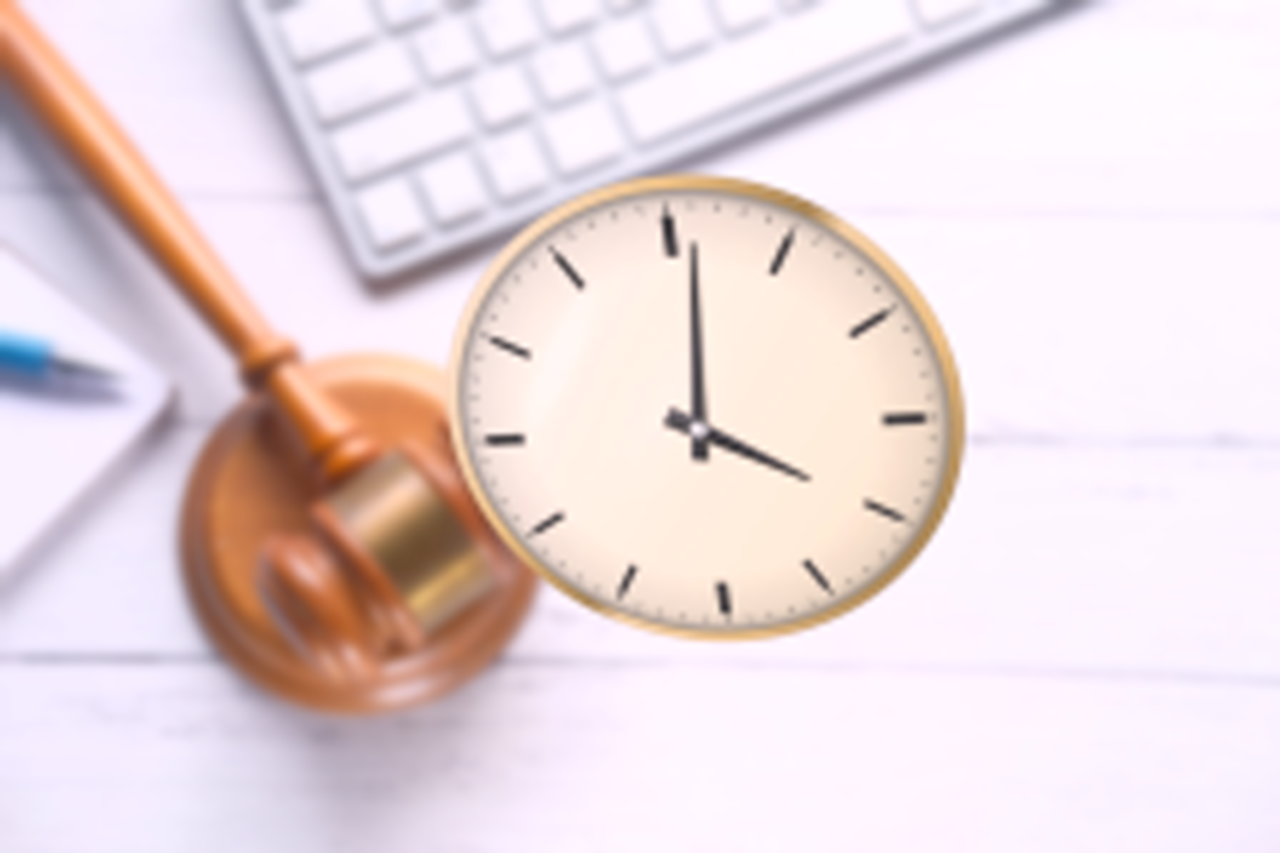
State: h=4 m=1
